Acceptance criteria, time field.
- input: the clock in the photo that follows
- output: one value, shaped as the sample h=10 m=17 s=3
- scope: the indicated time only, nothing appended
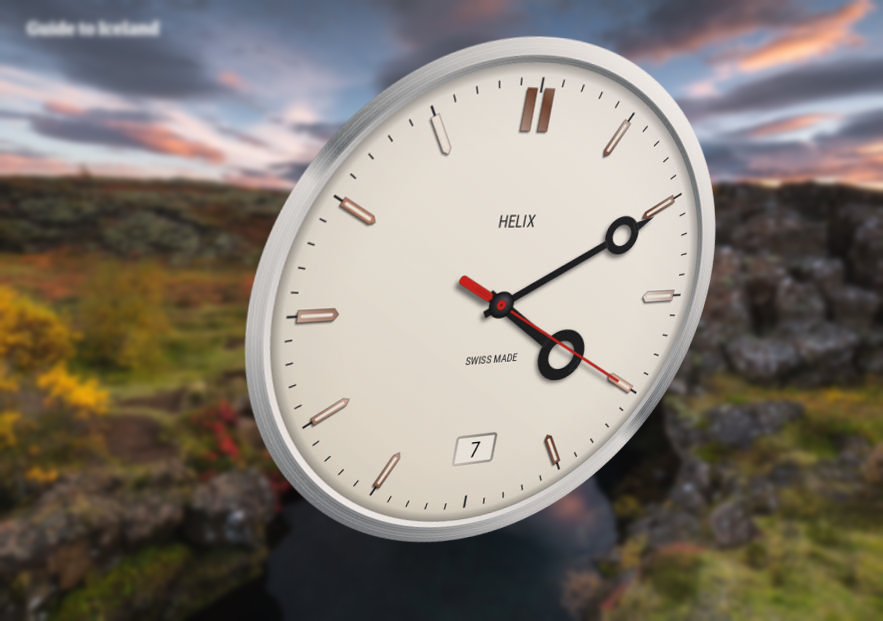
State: h=4 m=10 s=20
